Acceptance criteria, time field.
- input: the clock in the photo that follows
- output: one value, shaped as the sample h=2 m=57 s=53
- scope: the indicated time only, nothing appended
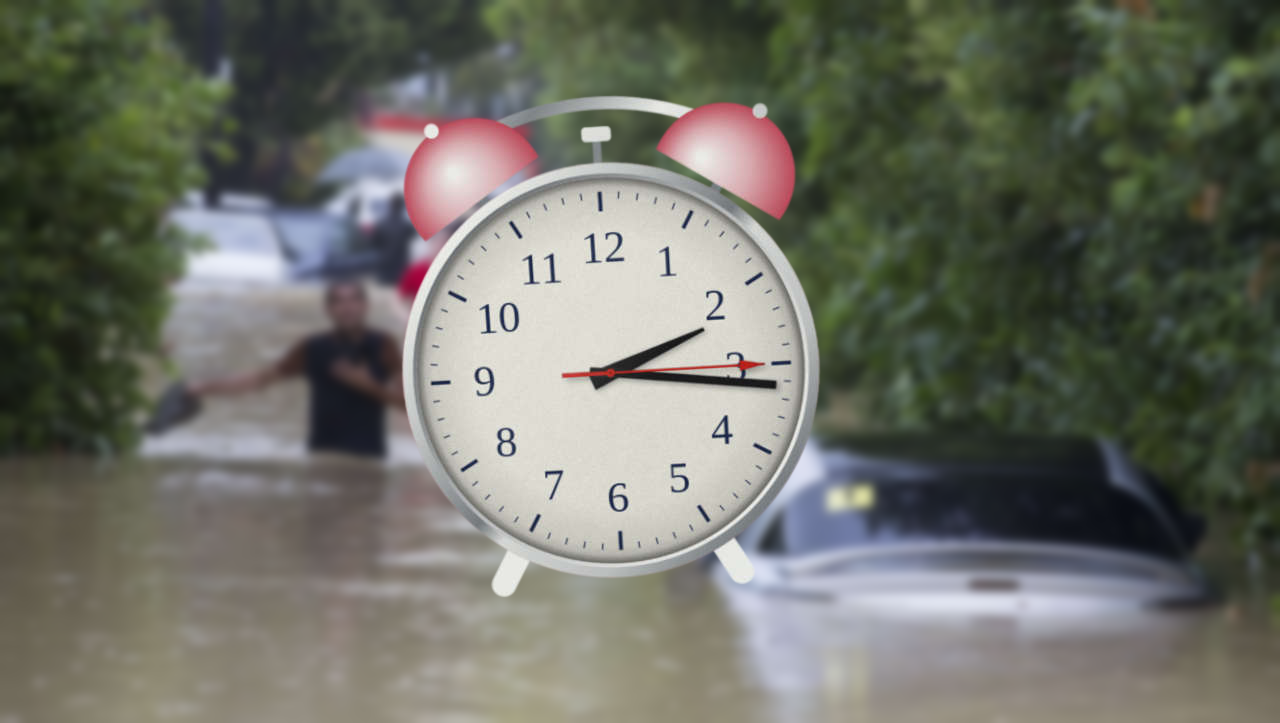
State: h=2 m=16 s=15
